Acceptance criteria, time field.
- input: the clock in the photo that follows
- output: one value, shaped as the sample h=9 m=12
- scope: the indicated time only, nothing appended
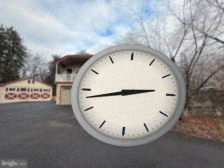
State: h=2 m=43
